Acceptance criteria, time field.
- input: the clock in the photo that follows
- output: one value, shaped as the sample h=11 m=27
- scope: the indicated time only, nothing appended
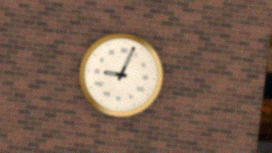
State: h=9 m=3
